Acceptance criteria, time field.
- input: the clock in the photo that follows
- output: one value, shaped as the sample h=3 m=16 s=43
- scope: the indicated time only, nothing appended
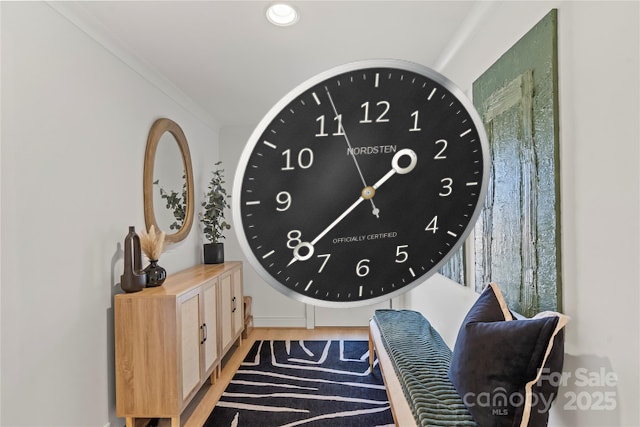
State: h=1 m=37 s=56
